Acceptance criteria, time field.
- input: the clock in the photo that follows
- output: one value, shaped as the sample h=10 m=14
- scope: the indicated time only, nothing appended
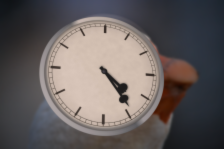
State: h=4 m=24
